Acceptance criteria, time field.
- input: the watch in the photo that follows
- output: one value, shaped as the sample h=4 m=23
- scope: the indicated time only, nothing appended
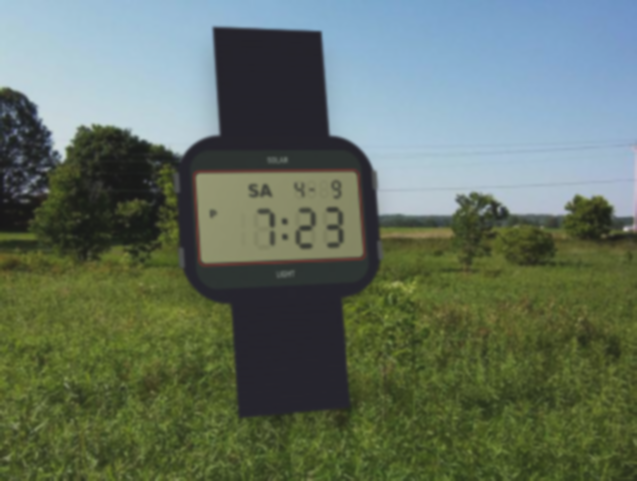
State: h=7 m=23
